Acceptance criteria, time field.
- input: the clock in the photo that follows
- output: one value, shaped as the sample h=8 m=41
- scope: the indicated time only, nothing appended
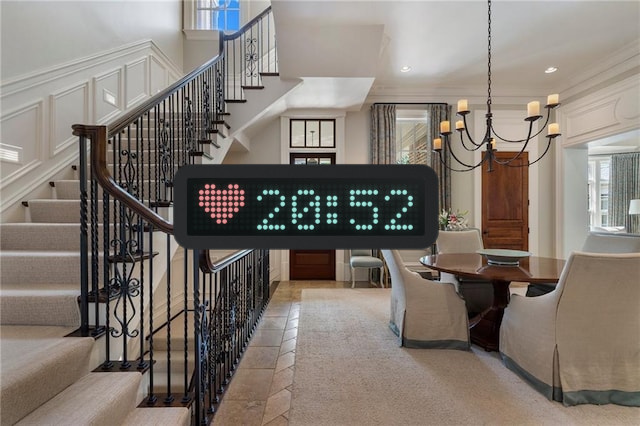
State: h=20 m=52
